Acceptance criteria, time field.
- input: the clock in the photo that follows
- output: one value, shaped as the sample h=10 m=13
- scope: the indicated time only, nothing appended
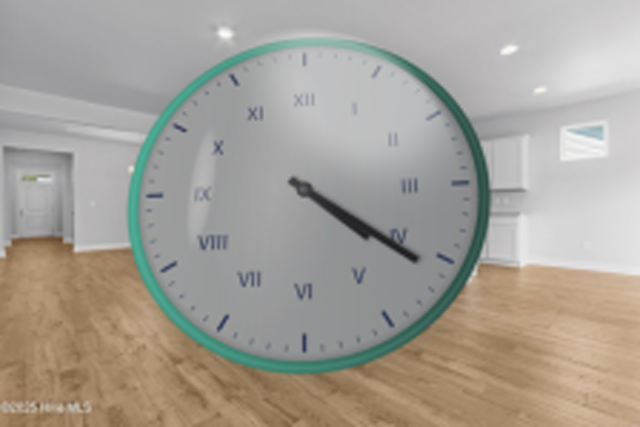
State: h=4 m=21
